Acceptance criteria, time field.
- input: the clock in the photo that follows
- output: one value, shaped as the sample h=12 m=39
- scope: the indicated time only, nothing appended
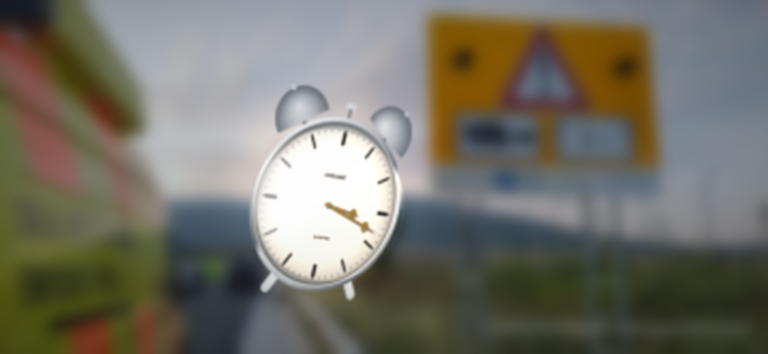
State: h=3 m=18
